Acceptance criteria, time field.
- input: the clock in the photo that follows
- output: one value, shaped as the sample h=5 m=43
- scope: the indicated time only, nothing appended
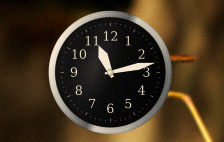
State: h=11 m=13
